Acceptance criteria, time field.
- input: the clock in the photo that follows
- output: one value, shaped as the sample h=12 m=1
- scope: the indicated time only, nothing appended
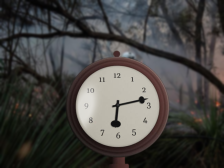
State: h=6 m=13
